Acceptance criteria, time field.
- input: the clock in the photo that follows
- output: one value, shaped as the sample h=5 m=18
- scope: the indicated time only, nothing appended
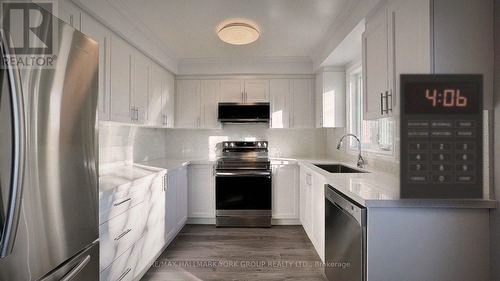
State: h=4 m=6
